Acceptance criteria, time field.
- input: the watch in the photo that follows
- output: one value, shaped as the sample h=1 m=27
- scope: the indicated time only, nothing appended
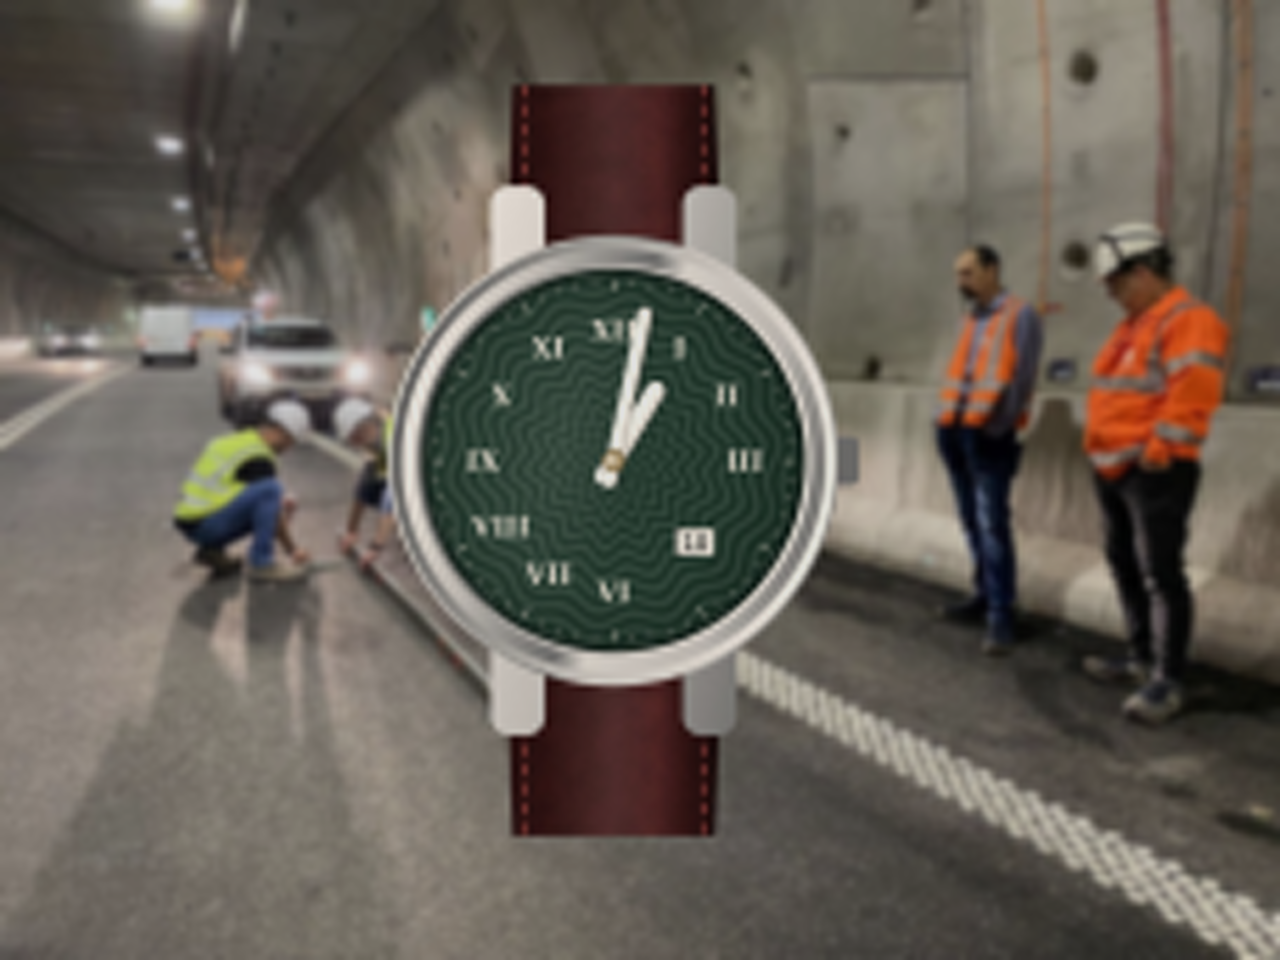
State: h=1 m=2
